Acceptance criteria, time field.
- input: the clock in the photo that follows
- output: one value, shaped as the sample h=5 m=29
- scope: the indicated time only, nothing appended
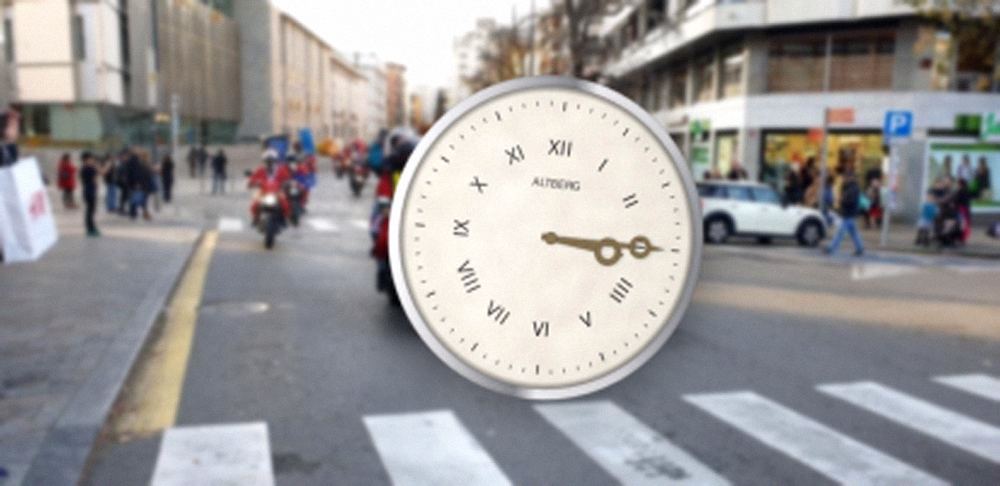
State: h=3 m=15
